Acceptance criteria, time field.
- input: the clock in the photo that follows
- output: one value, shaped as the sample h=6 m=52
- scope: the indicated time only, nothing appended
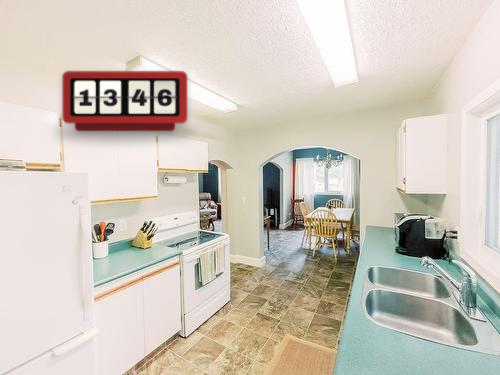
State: h=13 m=46
